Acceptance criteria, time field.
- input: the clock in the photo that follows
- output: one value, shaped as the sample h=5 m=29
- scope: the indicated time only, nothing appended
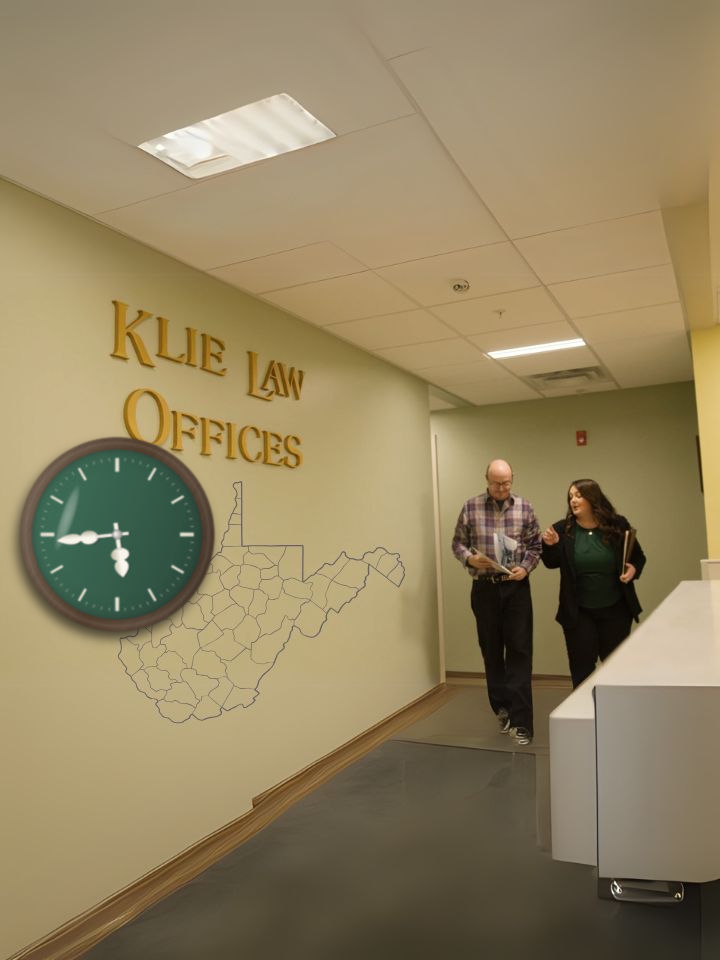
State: h=5 m=44
